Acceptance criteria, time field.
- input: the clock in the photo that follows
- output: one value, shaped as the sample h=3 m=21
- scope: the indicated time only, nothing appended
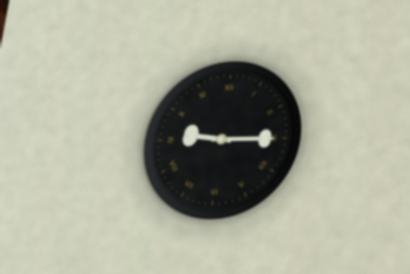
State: h=9 m=15
